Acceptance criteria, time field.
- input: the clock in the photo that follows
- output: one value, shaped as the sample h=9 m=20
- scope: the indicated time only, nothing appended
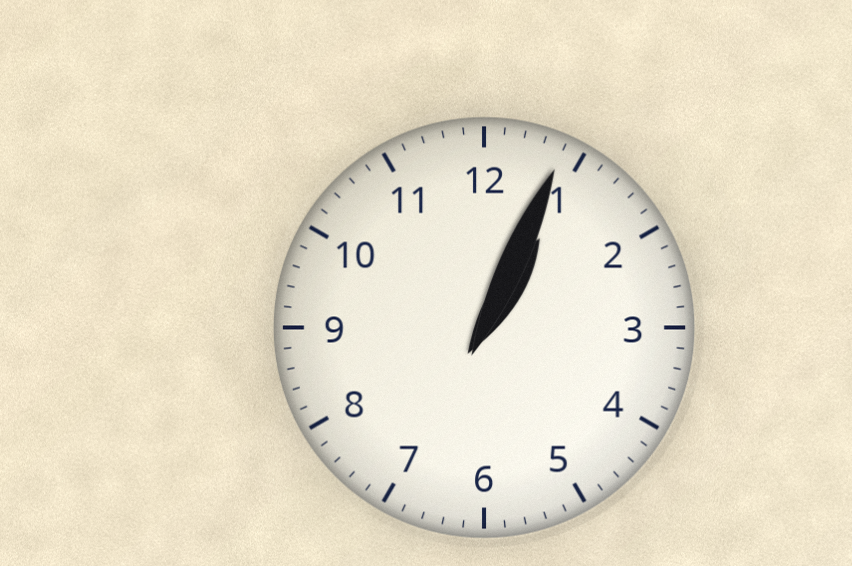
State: h=1 m=4
